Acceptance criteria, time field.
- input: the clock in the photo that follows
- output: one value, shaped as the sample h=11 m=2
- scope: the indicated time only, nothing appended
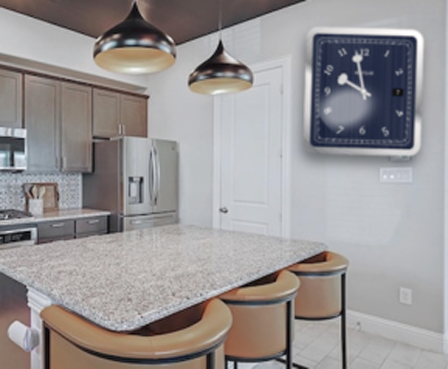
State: h=9 m=58
